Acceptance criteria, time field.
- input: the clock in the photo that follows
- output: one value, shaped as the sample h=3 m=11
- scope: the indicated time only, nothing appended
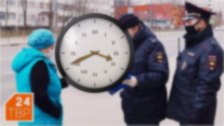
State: h=3 m=41
